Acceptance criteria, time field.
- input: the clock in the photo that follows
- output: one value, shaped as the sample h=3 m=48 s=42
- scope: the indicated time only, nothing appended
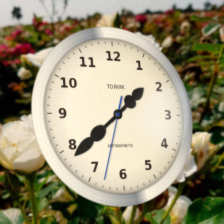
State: h=1 m=38 s=33
